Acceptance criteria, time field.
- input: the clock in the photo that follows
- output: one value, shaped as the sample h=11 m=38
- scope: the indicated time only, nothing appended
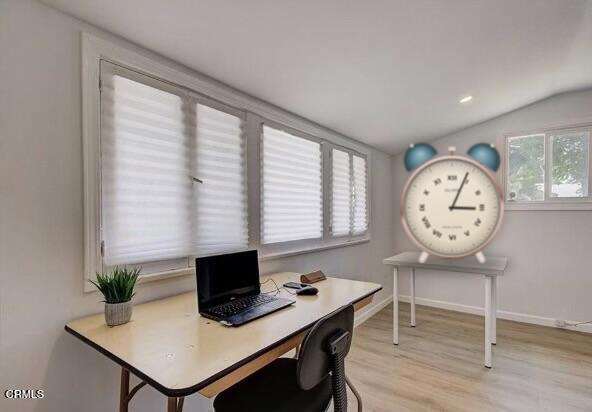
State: h=3 m=4
